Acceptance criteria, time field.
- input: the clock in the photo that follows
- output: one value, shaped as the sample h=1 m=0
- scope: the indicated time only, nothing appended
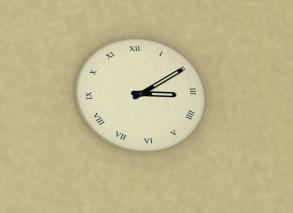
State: h=3 m=10
